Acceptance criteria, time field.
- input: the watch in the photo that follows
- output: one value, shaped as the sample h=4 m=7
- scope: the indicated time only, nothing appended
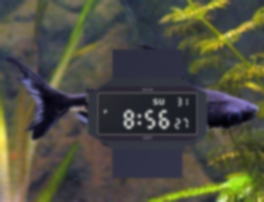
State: h=8 m=56
